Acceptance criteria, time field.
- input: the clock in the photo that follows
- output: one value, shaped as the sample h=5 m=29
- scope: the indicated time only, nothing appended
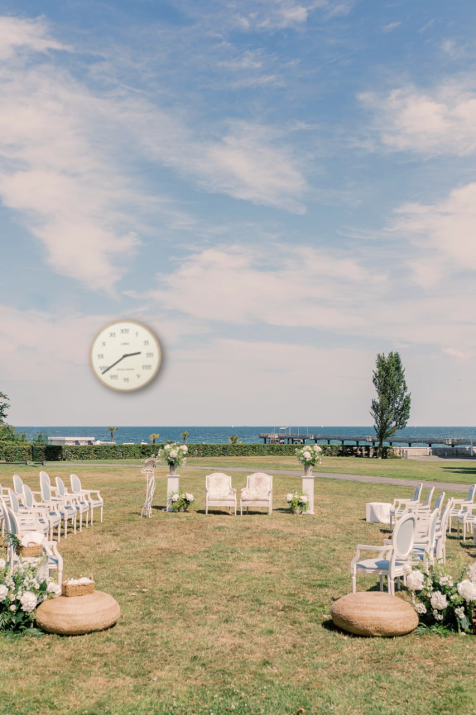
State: h=2 m=39
